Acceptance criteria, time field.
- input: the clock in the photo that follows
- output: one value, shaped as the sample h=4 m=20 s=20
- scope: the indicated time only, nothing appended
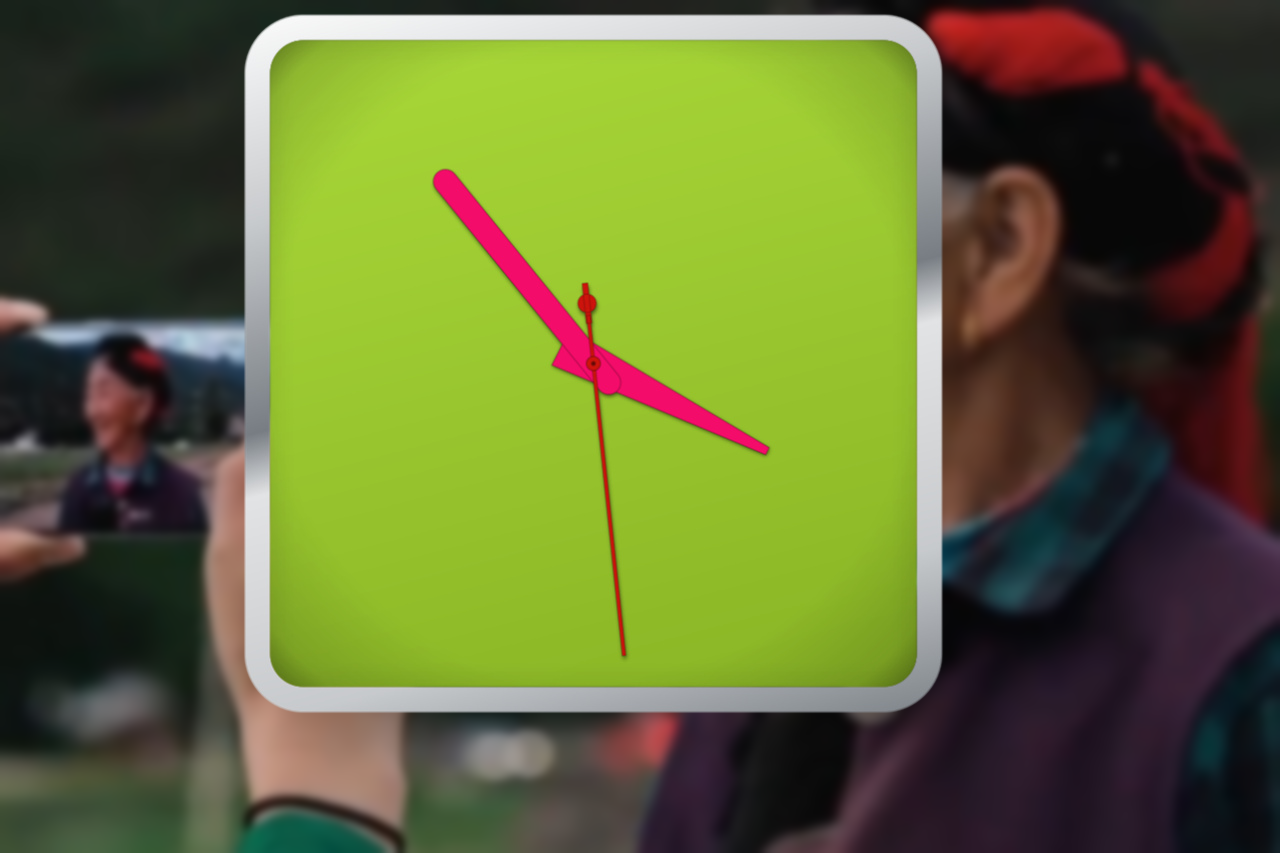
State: h=3 m=53 s=29
